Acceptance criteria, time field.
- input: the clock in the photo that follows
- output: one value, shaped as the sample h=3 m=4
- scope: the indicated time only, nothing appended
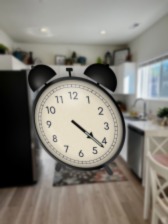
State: h=4 m=22
